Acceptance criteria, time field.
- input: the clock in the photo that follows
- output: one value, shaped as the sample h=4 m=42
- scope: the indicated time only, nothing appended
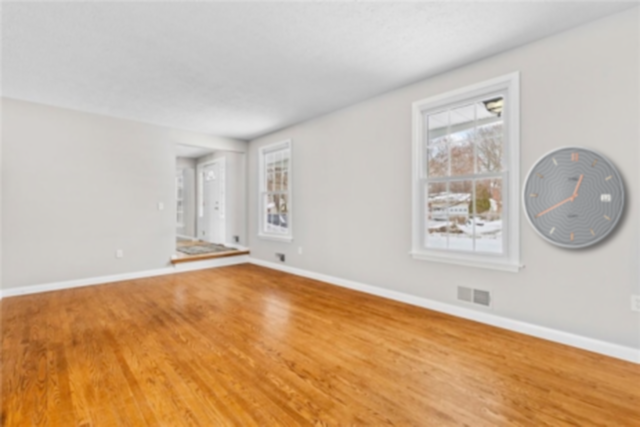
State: h=12 m=40
